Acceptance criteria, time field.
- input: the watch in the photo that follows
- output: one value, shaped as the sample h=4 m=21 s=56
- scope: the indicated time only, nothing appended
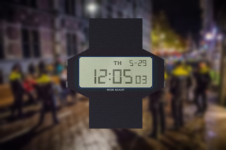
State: h=12 m=5 s=3
